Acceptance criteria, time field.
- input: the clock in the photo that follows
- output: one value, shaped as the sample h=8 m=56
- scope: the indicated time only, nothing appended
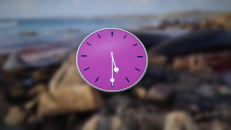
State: h=5 m=30
